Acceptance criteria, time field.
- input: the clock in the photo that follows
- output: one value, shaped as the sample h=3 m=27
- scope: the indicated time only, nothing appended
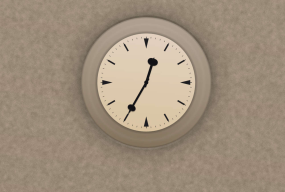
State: h=12 m=35
